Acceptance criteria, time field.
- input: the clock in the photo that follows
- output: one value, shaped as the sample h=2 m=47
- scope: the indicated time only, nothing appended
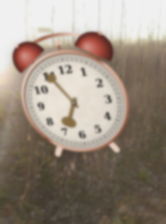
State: h=6 m=55
